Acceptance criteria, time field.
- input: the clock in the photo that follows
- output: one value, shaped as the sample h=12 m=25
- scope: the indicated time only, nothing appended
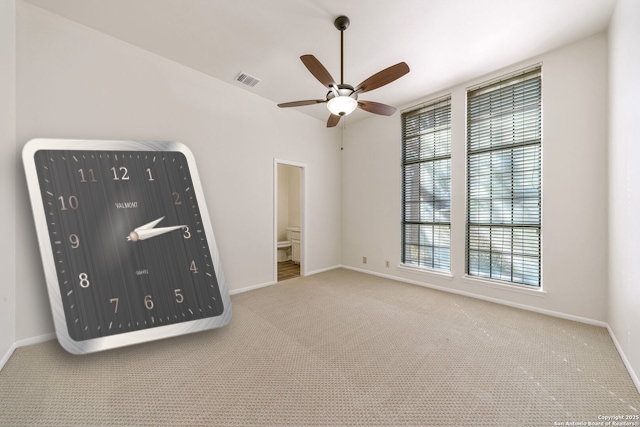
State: h=2 m=14
